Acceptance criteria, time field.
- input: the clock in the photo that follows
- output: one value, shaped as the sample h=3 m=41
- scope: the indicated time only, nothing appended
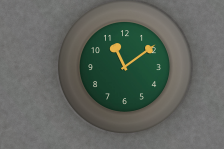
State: h=11 m=9
